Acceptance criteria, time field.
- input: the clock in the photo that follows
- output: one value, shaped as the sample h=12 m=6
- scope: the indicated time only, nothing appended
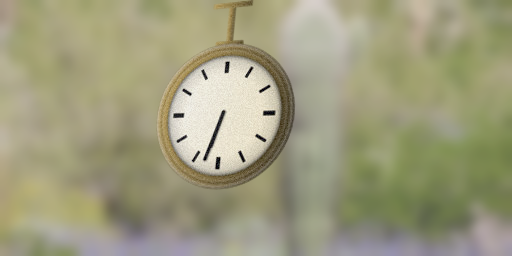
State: h=6 m=33
